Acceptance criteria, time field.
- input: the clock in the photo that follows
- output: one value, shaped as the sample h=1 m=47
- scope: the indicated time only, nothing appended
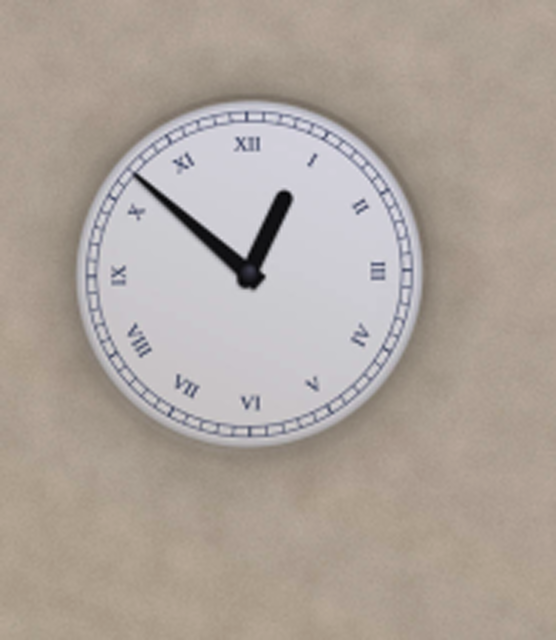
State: h=12 m=52
